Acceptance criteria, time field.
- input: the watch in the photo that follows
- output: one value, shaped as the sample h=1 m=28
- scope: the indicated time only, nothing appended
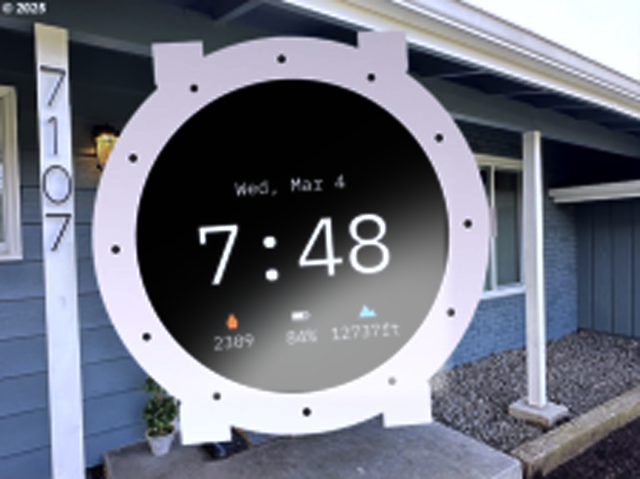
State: h=7 m=48
